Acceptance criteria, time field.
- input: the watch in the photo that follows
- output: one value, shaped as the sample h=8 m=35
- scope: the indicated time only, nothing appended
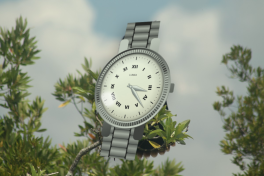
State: h=3 m=23
